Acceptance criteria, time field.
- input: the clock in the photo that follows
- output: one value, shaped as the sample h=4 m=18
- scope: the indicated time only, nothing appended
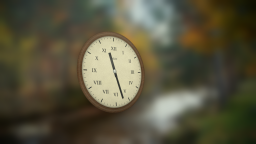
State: h=11 m=27
